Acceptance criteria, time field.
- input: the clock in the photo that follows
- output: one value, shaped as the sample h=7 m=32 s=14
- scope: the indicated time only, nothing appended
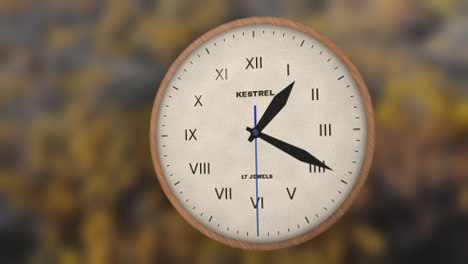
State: h=1 m=19 s=30
